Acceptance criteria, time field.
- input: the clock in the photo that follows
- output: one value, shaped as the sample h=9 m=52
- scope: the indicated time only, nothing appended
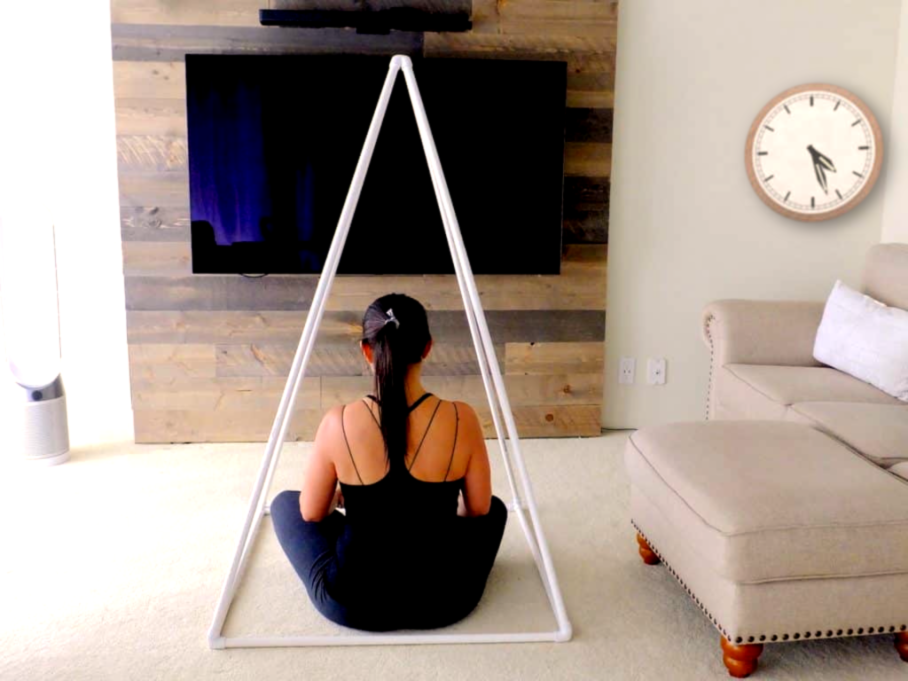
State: h=4 m=27
